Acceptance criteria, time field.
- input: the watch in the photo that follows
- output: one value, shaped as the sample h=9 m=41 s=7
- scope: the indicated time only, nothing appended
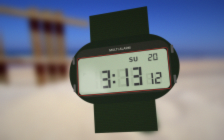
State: h=3 m=13 s=12
